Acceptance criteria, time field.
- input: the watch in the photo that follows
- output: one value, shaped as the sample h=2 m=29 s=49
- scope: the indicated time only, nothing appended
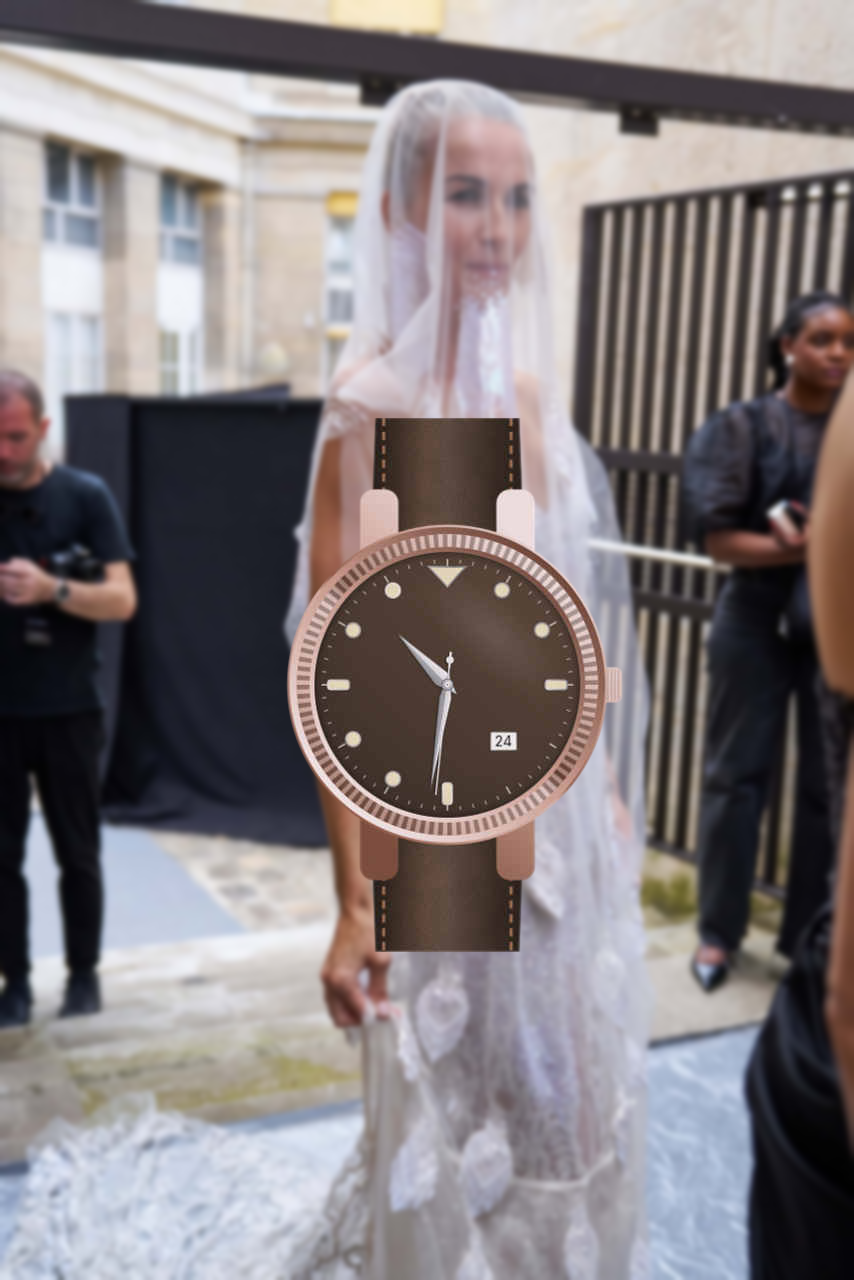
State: h=10 m=31 s=31
